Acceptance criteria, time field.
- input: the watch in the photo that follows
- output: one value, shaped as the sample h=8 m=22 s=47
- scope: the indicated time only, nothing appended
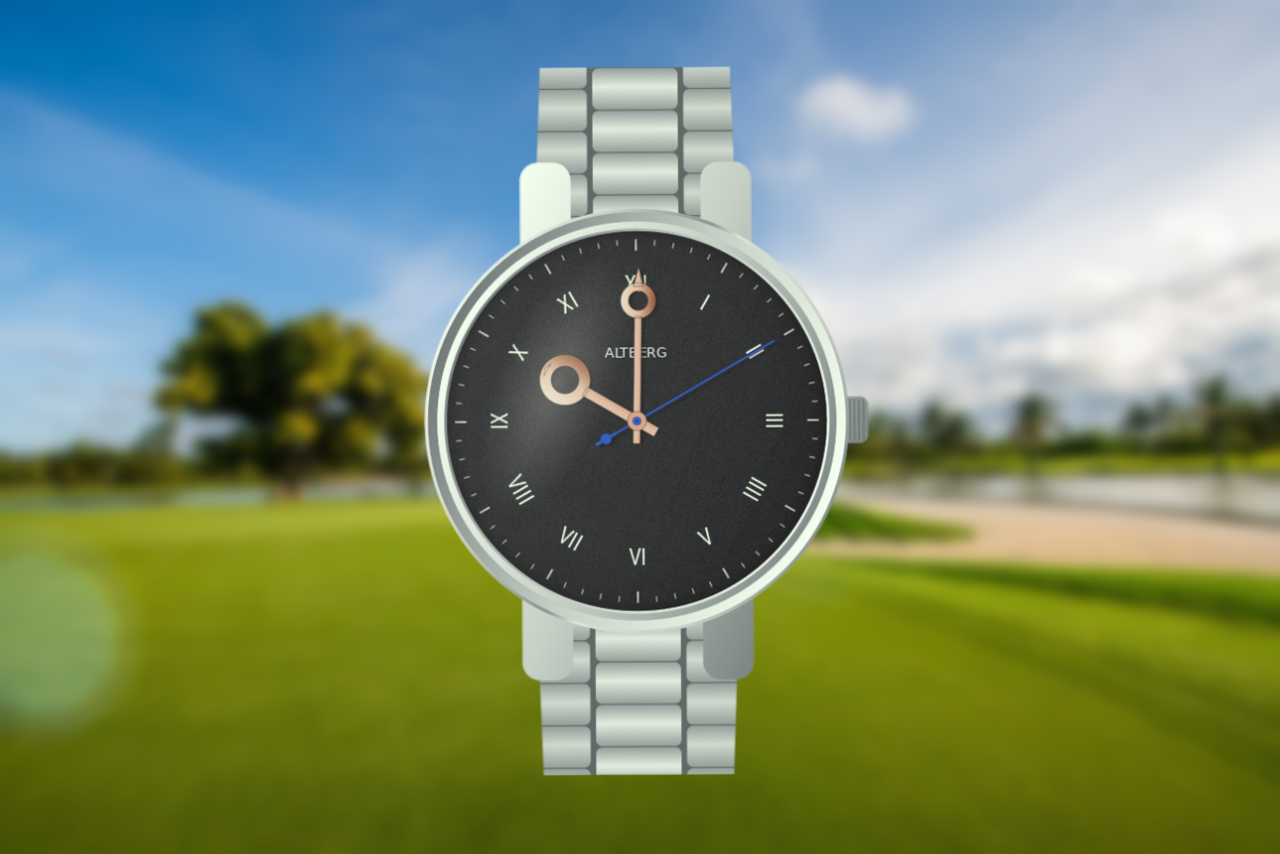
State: h=10 m=0 s=10
